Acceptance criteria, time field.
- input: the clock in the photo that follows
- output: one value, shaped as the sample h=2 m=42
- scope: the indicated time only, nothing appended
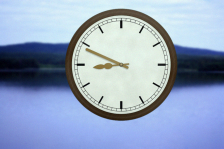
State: h=8 m=49
